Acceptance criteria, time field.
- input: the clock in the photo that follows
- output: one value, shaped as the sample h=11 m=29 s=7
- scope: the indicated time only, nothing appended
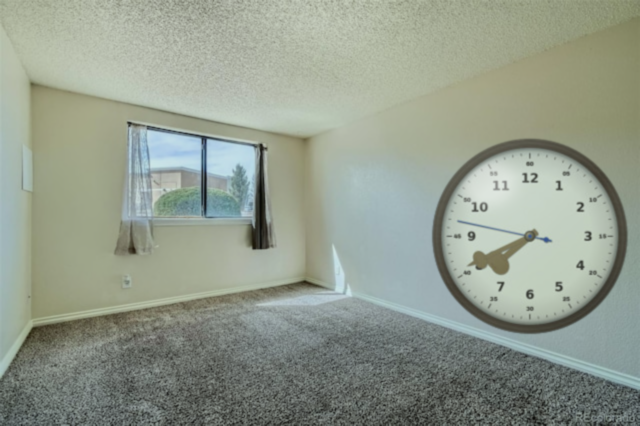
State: h=7 m=40 s=47
